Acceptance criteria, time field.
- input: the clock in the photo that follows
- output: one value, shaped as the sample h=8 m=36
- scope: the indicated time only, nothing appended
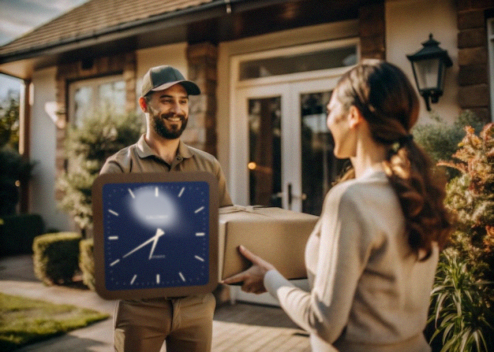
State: h=6 m=40
